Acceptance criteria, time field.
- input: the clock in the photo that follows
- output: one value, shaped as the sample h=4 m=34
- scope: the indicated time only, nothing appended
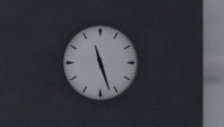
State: h=11 m=27
